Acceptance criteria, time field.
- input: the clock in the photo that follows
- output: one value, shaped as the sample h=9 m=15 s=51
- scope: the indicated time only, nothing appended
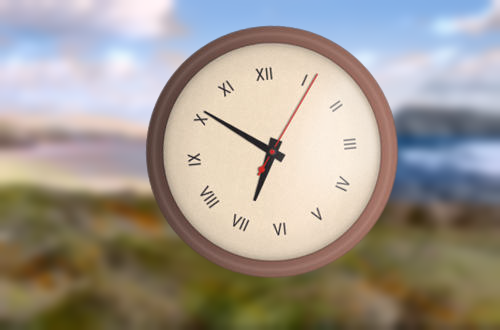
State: h=6 m=51 s=6
